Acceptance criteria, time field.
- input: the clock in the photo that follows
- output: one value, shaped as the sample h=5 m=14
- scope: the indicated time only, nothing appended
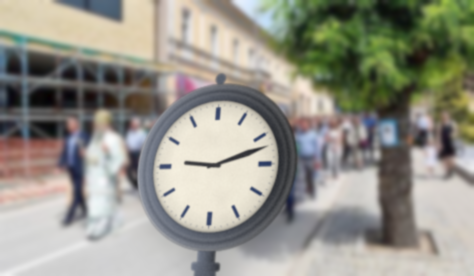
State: h=9 m=12
